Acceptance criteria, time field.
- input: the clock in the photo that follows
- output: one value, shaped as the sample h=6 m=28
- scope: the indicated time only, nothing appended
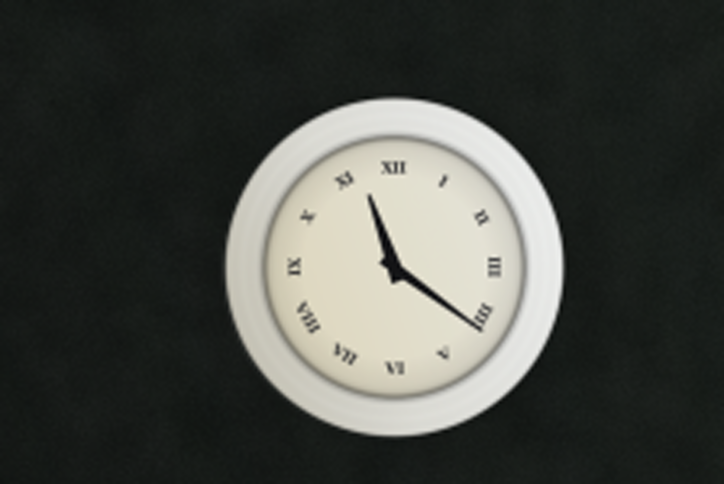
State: h=11 m=21
